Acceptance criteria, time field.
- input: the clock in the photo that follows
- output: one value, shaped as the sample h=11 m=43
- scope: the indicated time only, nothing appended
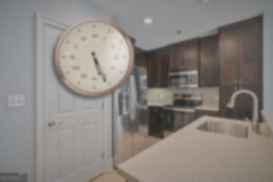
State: h=5 m=26
